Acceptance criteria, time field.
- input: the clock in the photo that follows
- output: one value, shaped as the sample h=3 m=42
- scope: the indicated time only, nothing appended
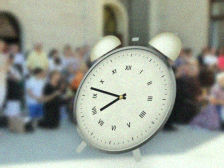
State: h=7 m=47
